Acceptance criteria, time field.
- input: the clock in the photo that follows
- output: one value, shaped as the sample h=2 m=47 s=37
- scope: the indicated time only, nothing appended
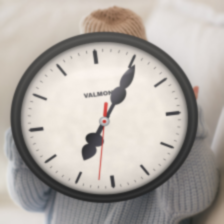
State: h=7 m=5 s=32
